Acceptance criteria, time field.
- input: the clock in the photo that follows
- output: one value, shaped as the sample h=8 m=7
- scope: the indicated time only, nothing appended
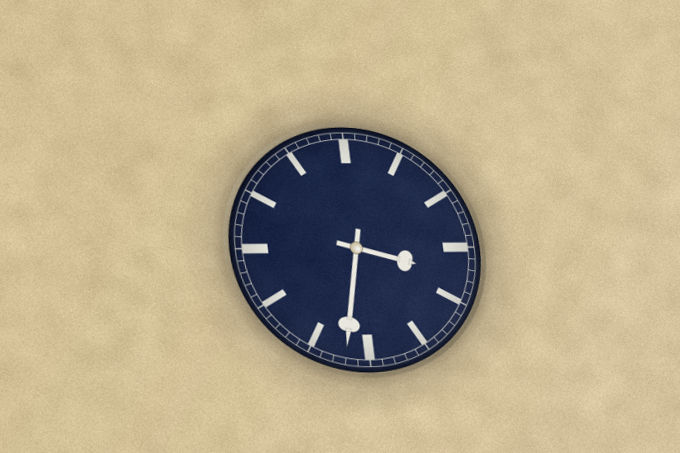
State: h=3 m=32
